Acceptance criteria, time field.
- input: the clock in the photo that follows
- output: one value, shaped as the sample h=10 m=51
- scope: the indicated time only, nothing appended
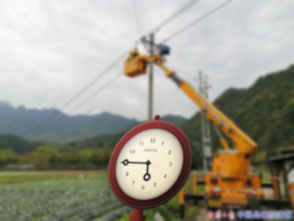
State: h=5 m=45
